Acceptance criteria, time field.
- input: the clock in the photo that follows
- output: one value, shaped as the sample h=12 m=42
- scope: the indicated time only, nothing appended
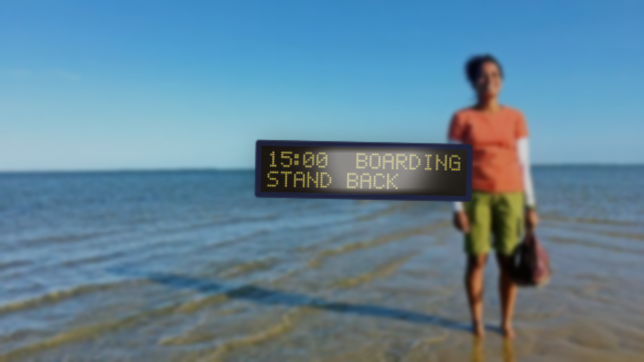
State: h=15 m=0
